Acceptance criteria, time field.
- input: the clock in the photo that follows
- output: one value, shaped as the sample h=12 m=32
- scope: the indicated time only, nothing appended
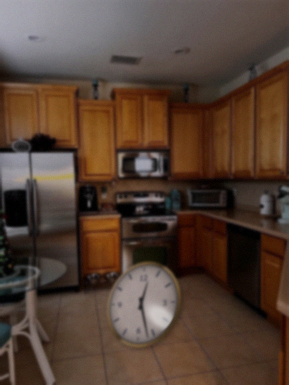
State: h=12 m=27
